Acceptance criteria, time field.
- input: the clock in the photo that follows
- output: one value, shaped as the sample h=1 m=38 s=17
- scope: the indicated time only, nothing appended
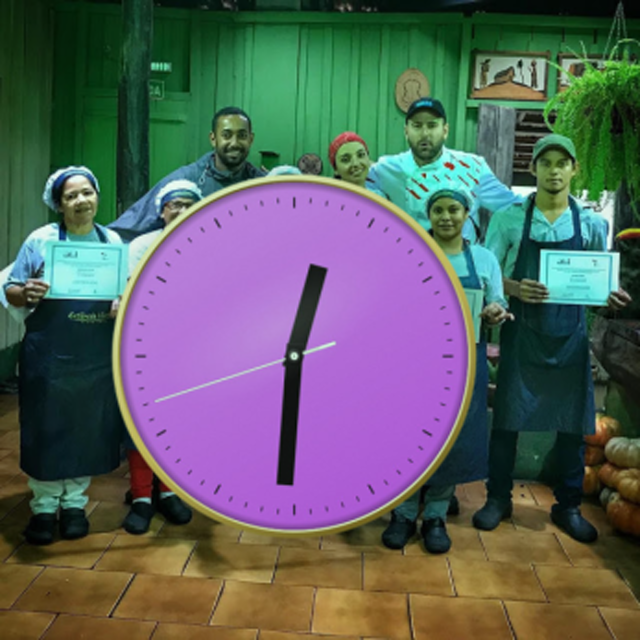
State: h=12 m=30 s=42
